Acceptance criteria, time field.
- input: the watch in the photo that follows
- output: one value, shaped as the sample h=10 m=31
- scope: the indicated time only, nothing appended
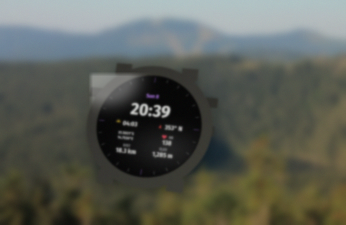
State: h=20 m=39
